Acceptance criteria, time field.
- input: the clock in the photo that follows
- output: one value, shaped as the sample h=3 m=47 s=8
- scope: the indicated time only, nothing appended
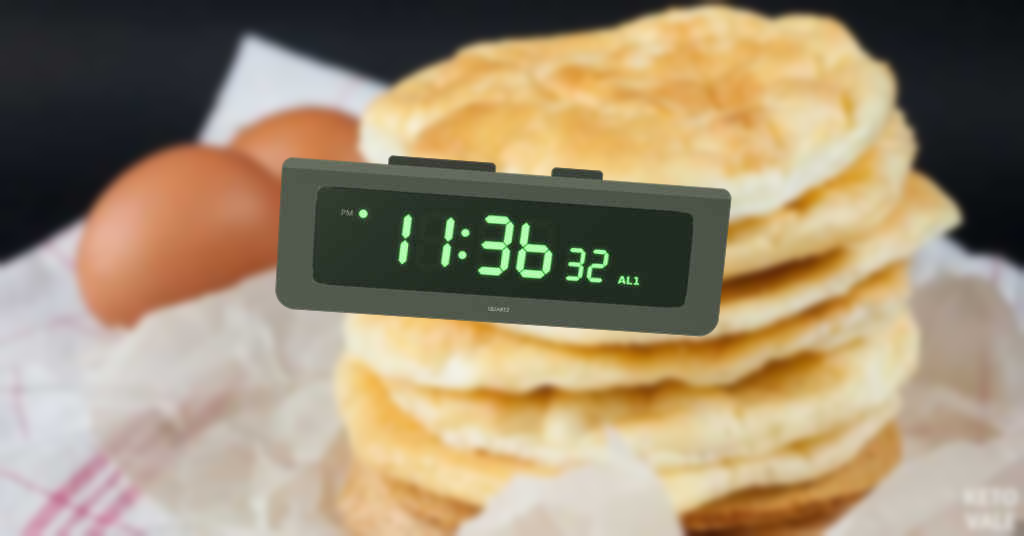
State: h=11 m=36 s=32
